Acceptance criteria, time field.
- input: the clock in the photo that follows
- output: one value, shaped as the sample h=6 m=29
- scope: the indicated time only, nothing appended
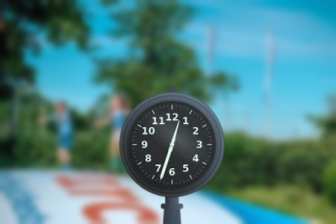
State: h=12 m=33
